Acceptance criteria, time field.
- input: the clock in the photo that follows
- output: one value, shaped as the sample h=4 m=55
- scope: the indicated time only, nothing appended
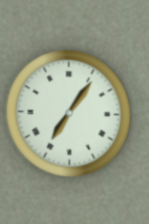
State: h=7 m=6
